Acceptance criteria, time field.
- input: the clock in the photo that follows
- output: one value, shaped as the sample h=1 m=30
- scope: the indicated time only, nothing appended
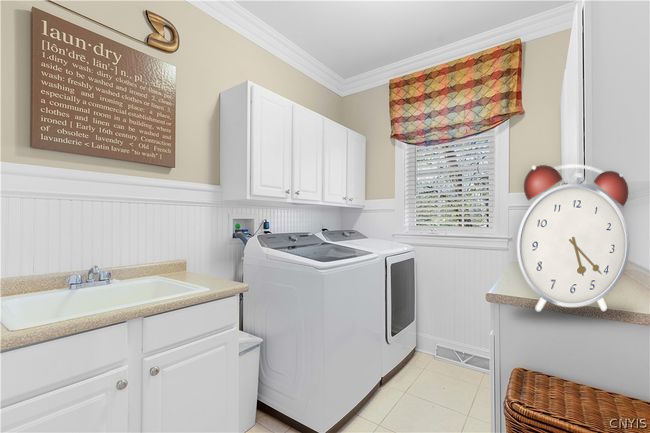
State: h=5 m=22
